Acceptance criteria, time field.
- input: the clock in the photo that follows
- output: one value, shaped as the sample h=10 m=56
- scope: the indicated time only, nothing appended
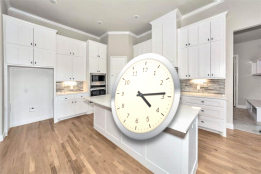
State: h=4 m=14
